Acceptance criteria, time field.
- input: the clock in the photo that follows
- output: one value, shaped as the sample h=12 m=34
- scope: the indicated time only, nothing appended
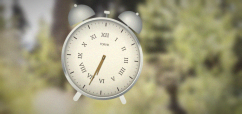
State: h=6 m=34
